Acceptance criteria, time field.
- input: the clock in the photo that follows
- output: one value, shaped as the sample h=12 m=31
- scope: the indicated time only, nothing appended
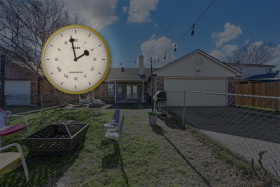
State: h=1 m=58
